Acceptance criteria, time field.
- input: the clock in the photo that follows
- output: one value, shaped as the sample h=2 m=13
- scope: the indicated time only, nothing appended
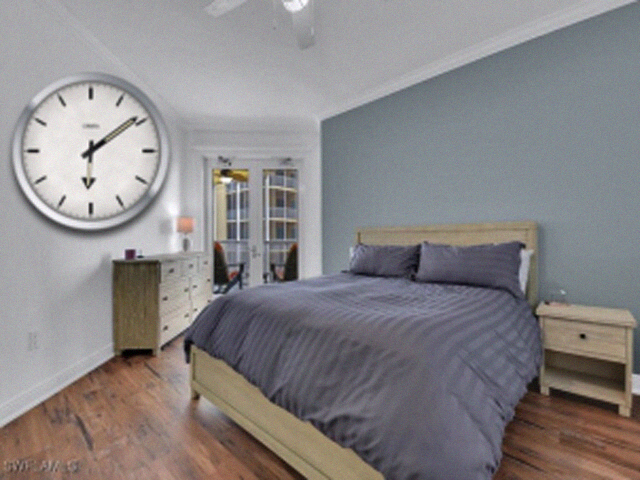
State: h=6 m=9
